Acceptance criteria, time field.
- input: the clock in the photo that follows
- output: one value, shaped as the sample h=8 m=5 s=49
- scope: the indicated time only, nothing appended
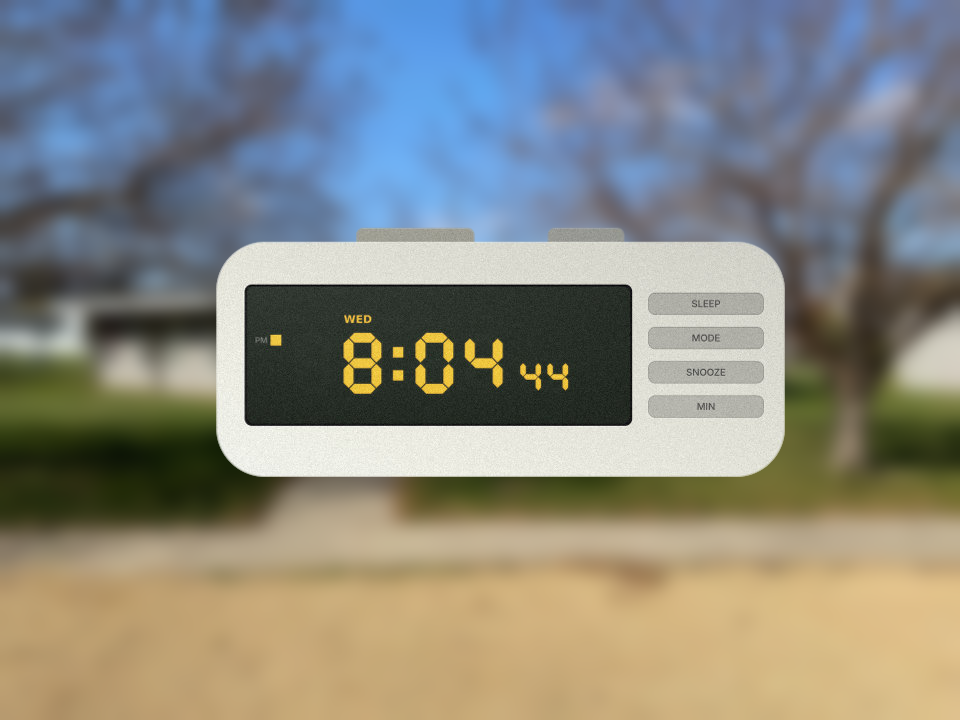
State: h=8 m=4 s=44
